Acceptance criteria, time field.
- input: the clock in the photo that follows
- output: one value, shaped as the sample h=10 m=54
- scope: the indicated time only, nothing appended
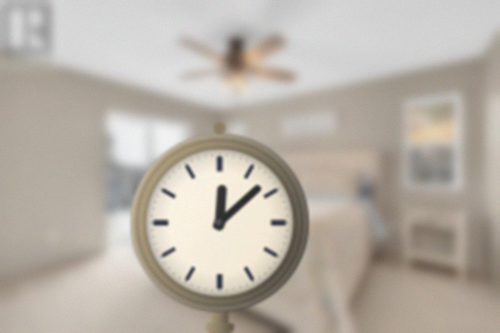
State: h=12 m=8
